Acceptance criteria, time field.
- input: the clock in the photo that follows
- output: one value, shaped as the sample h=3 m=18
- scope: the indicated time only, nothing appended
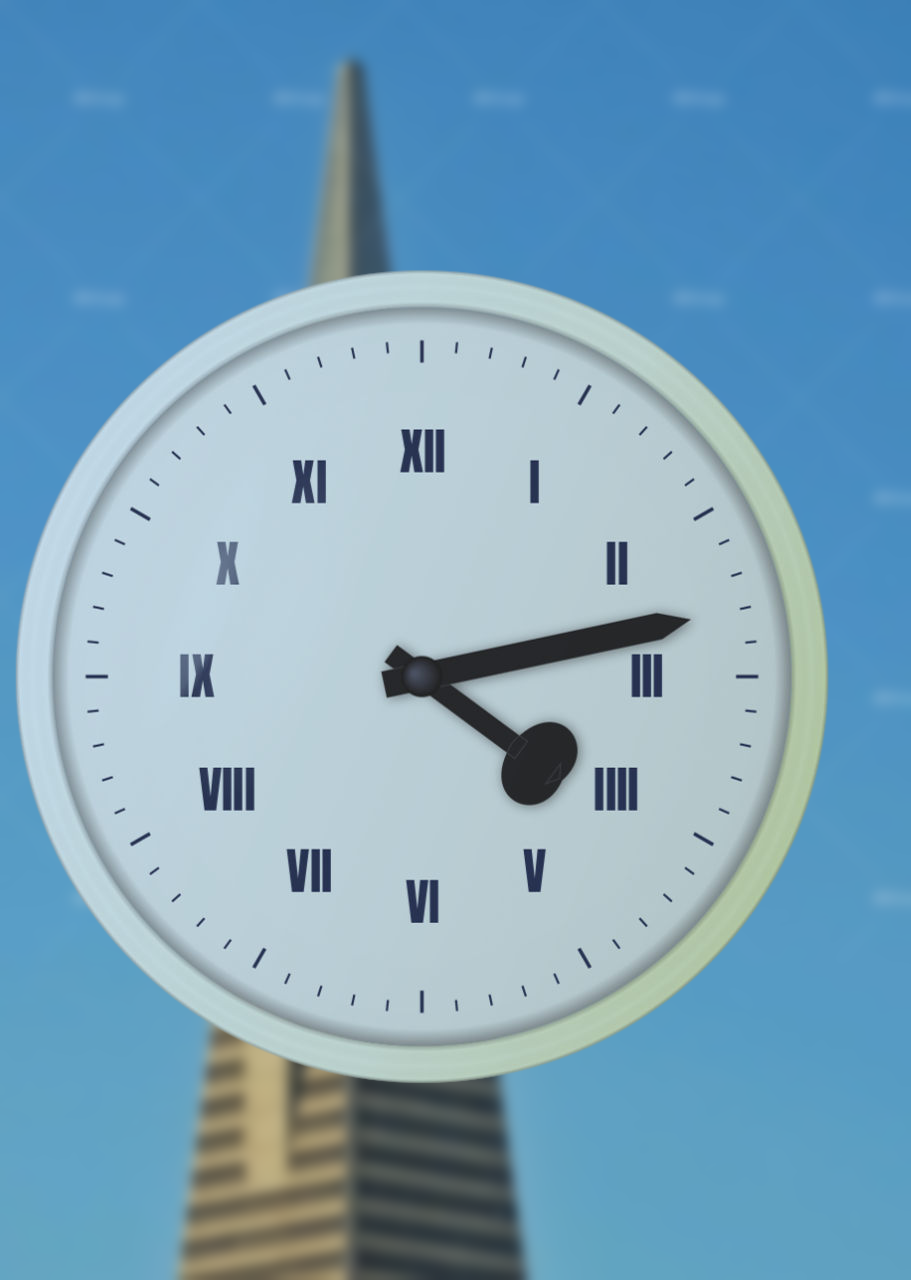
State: h=4 m=13
